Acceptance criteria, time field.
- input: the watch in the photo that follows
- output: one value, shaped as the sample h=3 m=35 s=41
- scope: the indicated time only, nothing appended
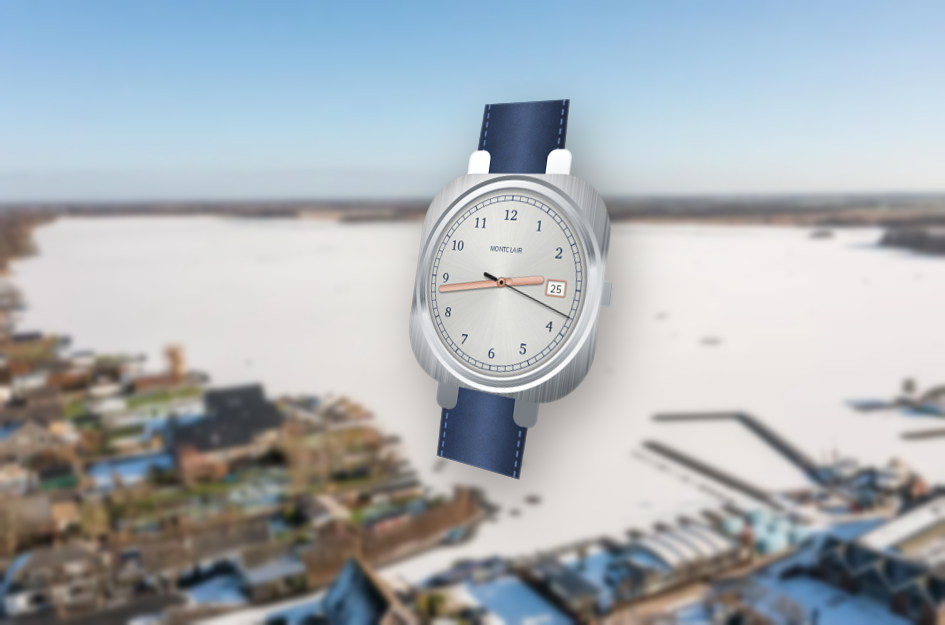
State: h=2 m=43 s=18
